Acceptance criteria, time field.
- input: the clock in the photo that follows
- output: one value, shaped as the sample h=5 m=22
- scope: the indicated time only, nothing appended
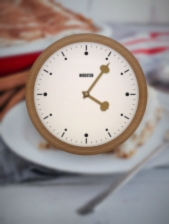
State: h=4 m=6
